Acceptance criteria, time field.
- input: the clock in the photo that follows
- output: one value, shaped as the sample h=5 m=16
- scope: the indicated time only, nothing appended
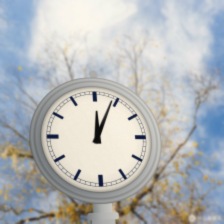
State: h=12 m=4
